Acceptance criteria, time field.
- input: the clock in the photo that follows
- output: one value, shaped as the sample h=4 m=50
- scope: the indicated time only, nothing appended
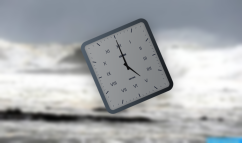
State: h=5 m=0
